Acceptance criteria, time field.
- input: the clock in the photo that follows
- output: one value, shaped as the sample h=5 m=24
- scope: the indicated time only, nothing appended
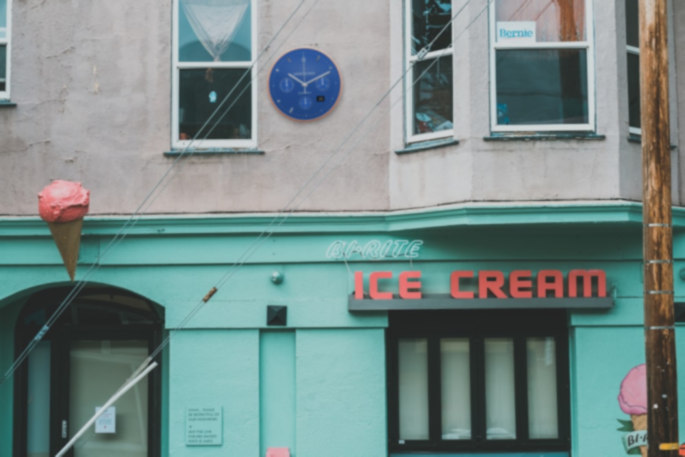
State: h=10 m=11
